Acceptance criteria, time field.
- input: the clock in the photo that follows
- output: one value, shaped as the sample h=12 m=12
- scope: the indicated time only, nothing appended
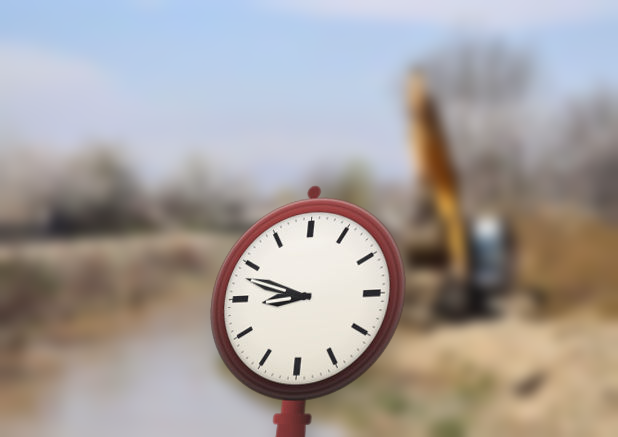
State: h=8 m=48
